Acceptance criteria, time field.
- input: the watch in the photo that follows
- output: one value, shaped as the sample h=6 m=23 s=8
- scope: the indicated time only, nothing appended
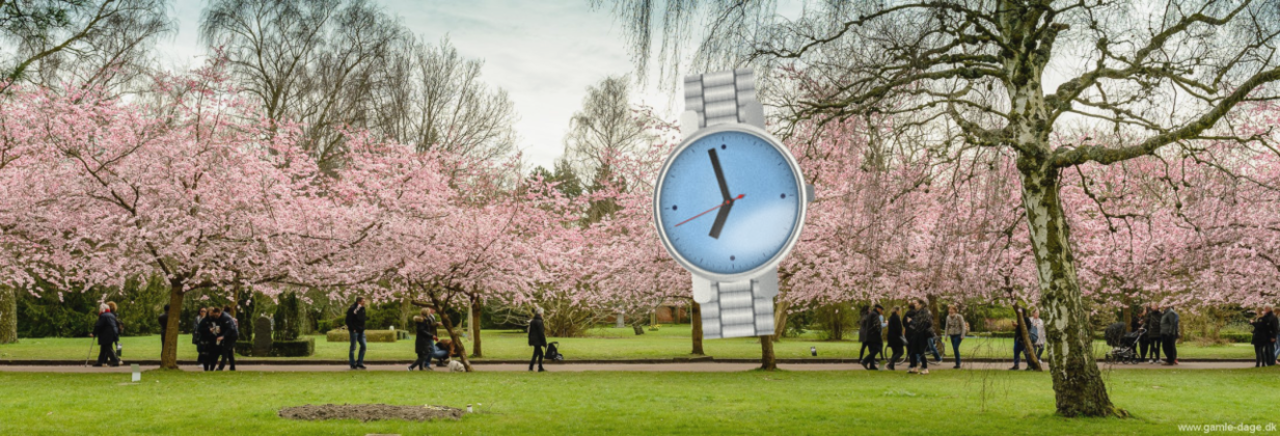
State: h=6 m=57 s=42
